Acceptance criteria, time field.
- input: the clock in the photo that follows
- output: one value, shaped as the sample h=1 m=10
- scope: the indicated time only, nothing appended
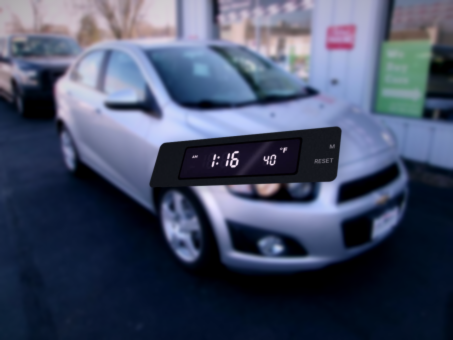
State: h=1 m=16
